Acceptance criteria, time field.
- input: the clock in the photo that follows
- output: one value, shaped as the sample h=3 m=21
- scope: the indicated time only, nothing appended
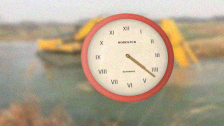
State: h=4 m=22
